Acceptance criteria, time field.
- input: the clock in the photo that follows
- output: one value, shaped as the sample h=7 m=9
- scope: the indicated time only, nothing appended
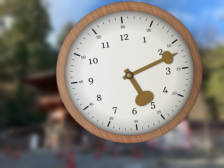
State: h=5 m=12
